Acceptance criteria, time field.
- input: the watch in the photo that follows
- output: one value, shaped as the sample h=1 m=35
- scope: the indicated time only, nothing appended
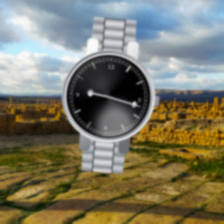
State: h=9 m=17
